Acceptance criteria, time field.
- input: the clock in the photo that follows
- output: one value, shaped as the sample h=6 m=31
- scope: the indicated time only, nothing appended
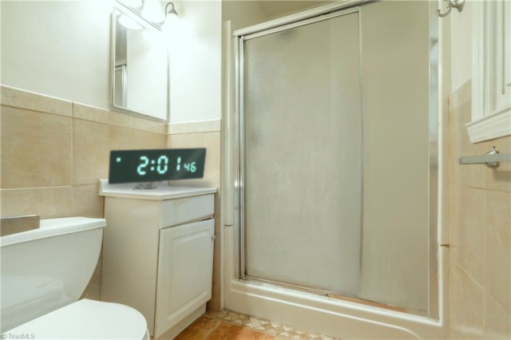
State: h=2 m=1
